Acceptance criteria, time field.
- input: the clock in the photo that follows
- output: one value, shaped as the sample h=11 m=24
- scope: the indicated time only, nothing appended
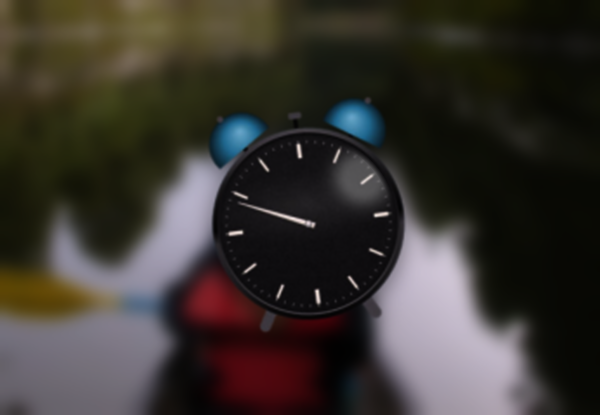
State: h=9 m=49
